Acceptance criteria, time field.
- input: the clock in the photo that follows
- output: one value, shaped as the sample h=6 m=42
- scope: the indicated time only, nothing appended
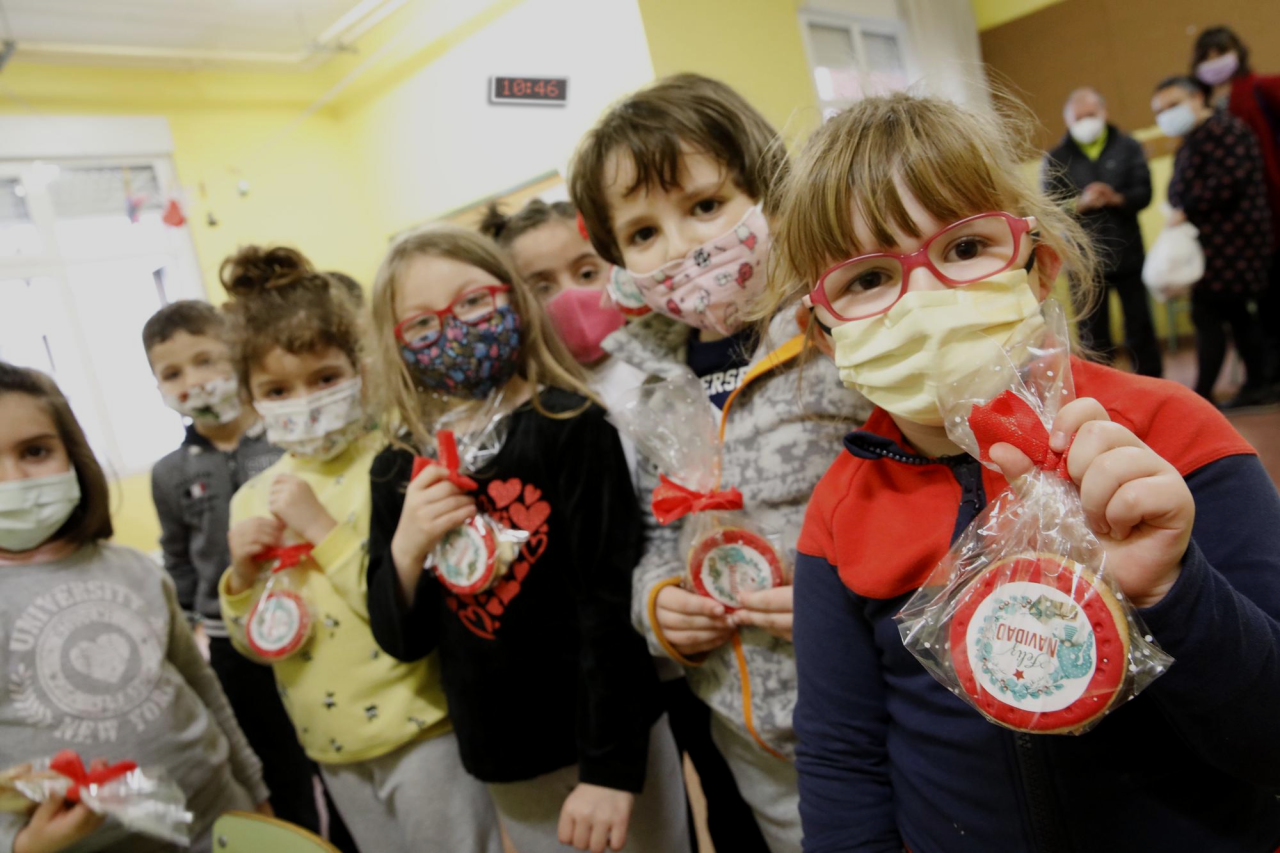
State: h=10 m=46
